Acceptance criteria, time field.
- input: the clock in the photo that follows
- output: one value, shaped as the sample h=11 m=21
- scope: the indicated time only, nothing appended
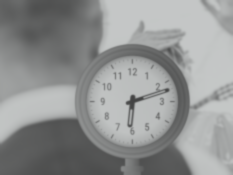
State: h=6 m=12
